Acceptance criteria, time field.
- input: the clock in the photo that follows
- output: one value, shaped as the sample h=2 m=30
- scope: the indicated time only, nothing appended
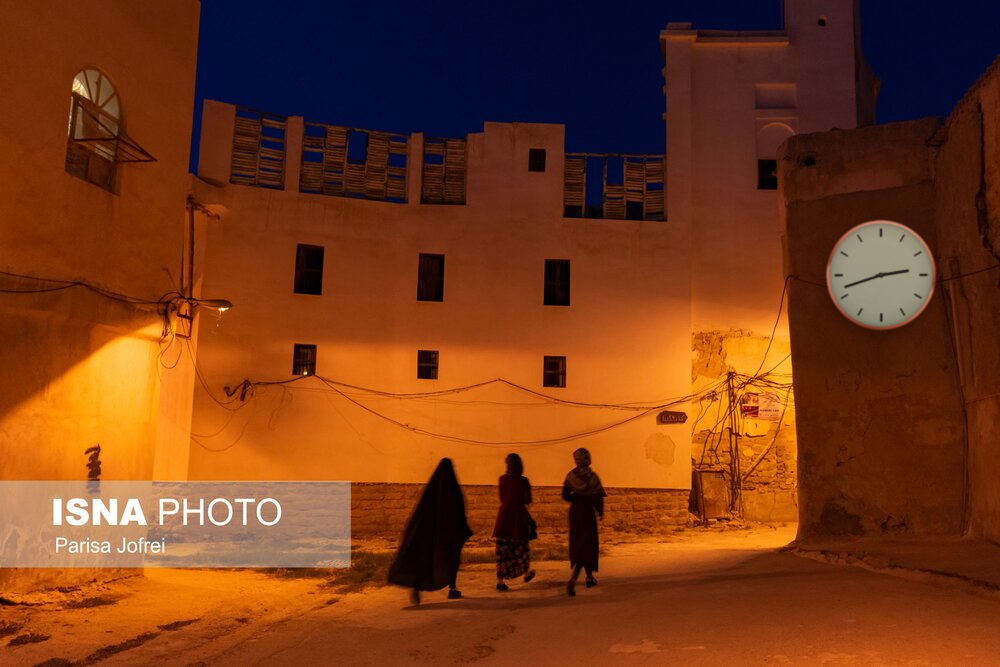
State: h=2 m=42
